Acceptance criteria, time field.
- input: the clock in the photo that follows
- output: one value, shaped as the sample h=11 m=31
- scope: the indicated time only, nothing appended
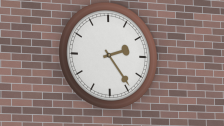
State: h=2 m=24
